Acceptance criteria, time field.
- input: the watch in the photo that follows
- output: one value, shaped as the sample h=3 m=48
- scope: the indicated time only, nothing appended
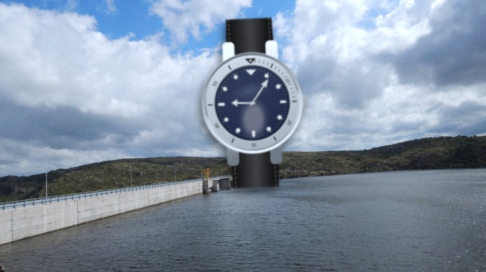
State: h=9 m=6
